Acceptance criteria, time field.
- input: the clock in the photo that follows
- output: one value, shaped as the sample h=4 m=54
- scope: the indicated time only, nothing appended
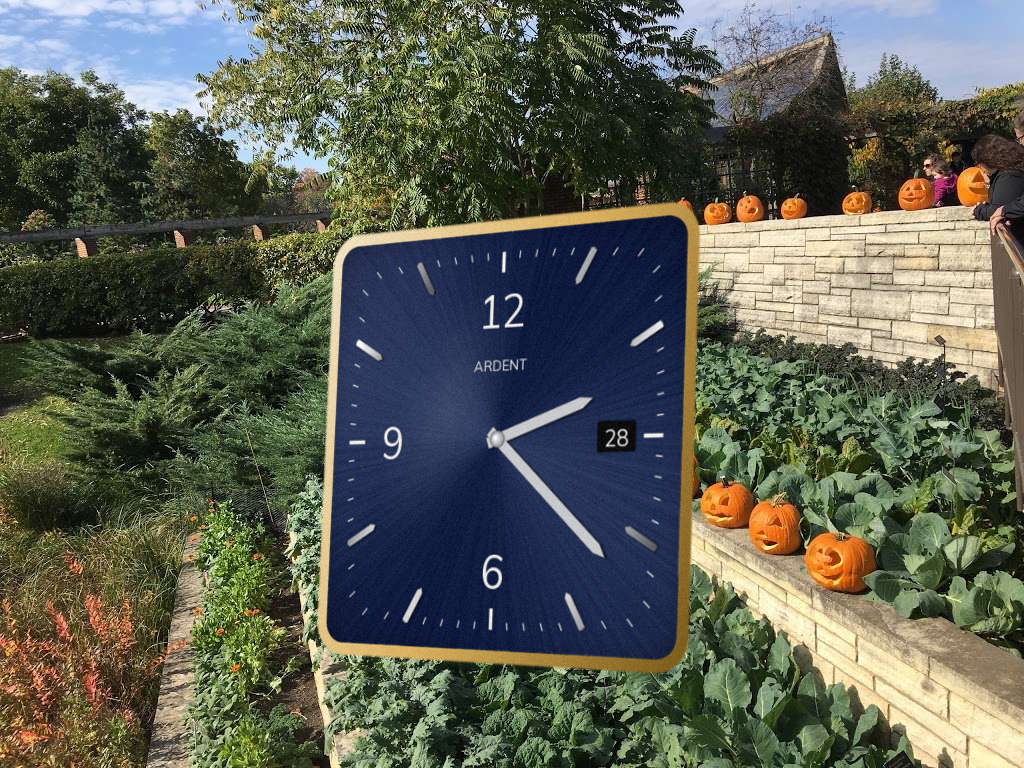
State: h=2 m=22
